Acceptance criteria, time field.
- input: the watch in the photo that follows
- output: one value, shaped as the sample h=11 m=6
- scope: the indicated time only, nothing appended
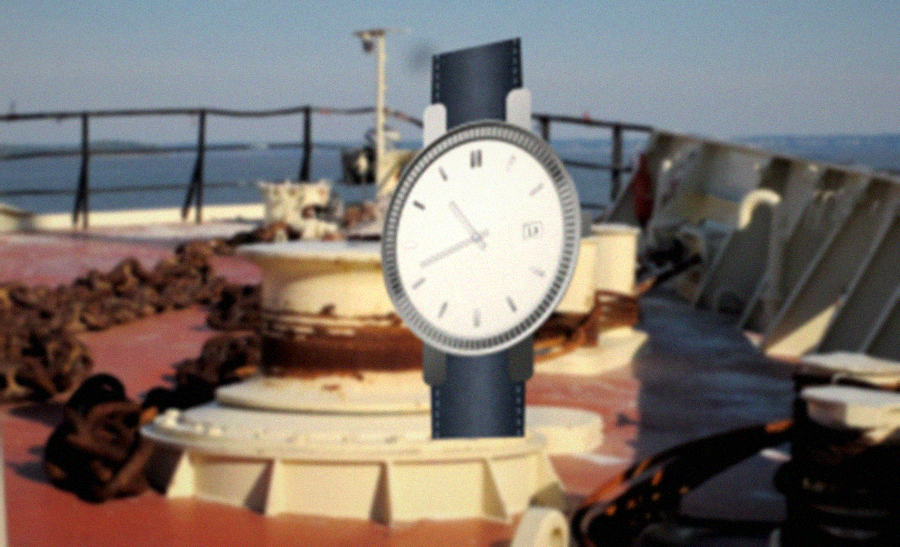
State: h=10 m=42
